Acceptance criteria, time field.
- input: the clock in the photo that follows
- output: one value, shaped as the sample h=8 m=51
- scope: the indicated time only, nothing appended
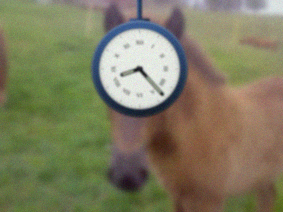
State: h=8 m=23
